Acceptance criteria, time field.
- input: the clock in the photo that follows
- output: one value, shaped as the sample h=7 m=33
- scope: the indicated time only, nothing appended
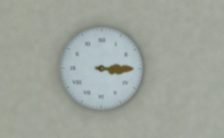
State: h=3 m=15
